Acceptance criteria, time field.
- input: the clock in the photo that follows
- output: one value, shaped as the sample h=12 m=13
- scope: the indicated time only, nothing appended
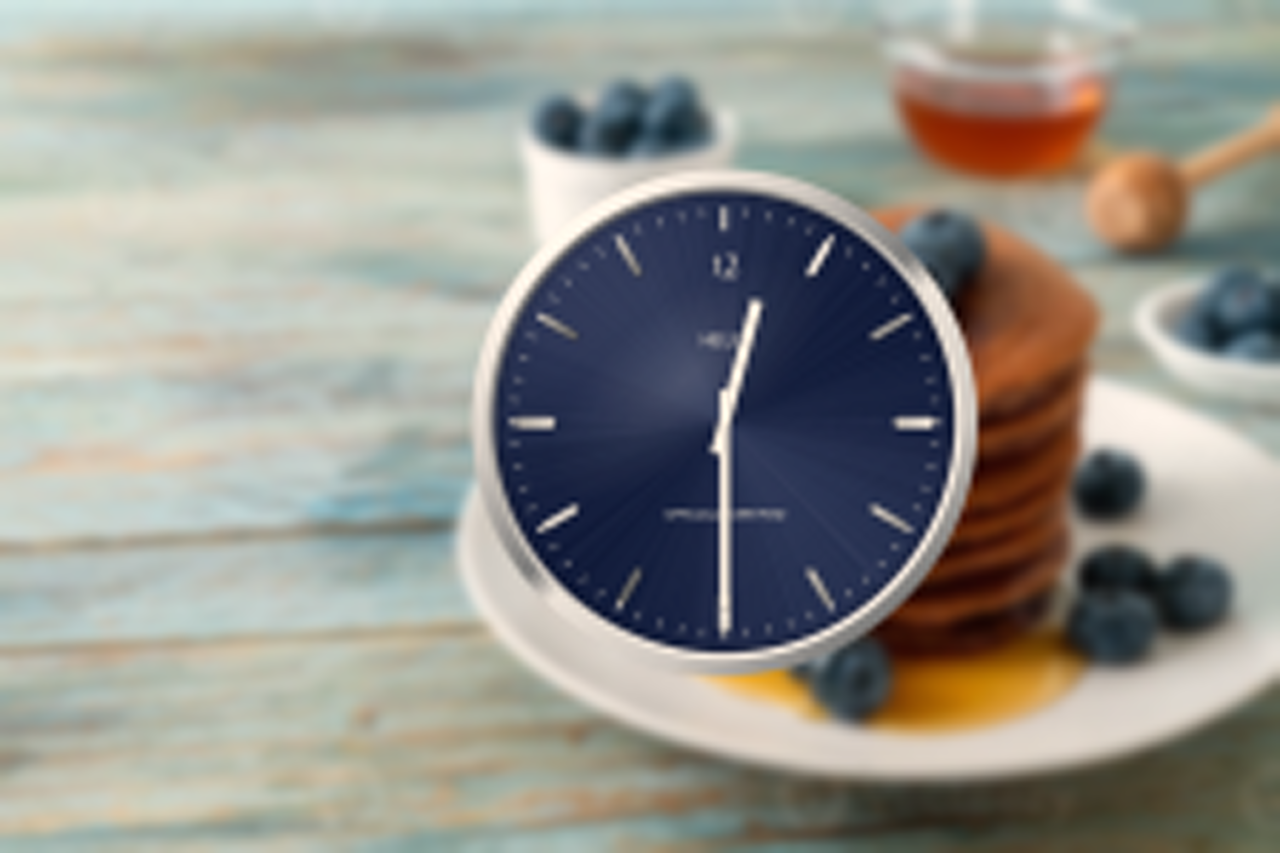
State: h=12 m=30
